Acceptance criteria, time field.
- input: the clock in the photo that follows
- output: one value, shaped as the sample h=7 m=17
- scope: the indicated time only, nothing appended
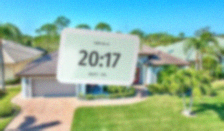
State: h=20 m=17
